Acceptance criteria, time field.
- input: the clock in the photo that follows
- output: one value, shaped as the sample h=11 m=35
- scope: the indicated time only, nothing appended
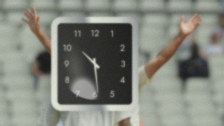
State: h=10 m=29
